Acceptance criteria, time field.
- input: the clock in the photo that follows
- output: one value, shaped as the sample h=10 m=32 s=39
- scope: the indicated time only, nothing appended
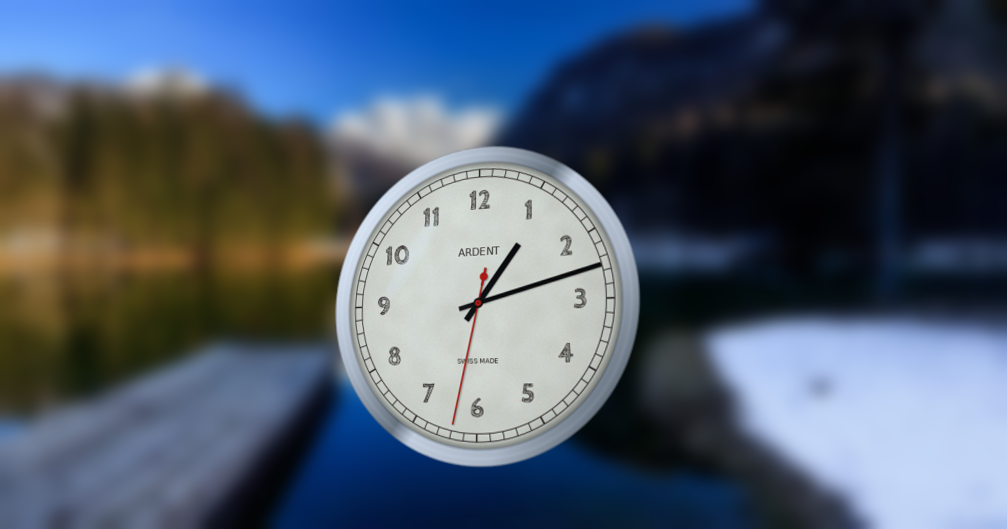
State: h=1 m=12 s=32
